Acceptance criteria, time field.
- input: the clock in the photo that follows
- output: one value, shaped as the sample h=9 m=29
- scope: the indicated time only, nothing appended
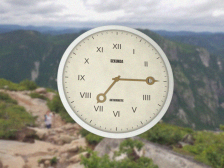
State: h=7 m=15
